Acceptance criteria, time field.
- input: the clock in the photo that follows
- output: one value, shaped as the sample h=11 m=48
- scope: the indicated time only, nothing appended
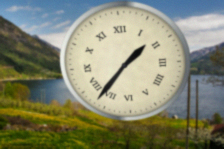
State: h=1 m=37
